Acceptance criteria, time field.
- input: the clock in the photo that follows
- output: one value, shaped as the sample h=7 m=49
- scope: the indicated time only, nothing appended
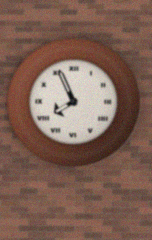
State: h=7 m=56
